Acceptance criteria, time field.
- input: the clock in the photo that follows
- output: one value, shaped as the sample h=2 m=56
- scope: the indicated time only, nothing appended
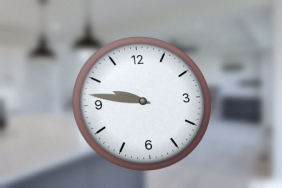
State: h=9 m=47
